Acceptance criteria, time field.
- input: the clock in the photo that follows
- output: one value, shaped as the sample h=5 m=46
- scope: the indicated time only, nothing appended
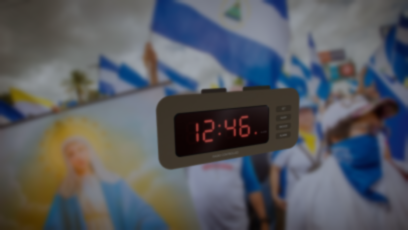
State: h=12 m=46
